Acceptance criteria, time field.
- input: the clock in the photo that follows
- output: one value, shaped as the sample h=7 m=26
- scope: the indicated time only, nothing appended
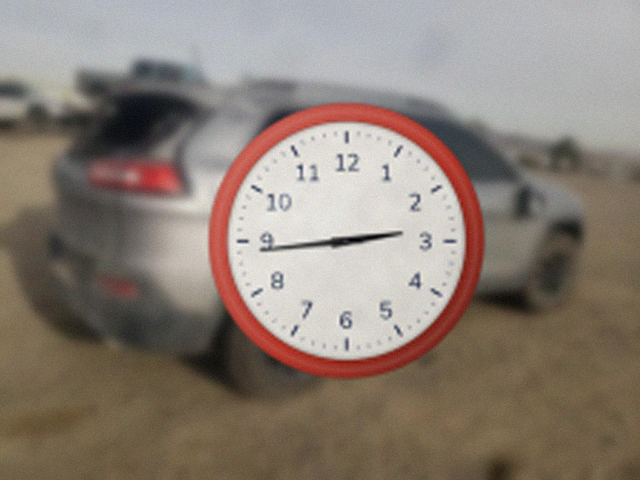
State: h=2 m=44
